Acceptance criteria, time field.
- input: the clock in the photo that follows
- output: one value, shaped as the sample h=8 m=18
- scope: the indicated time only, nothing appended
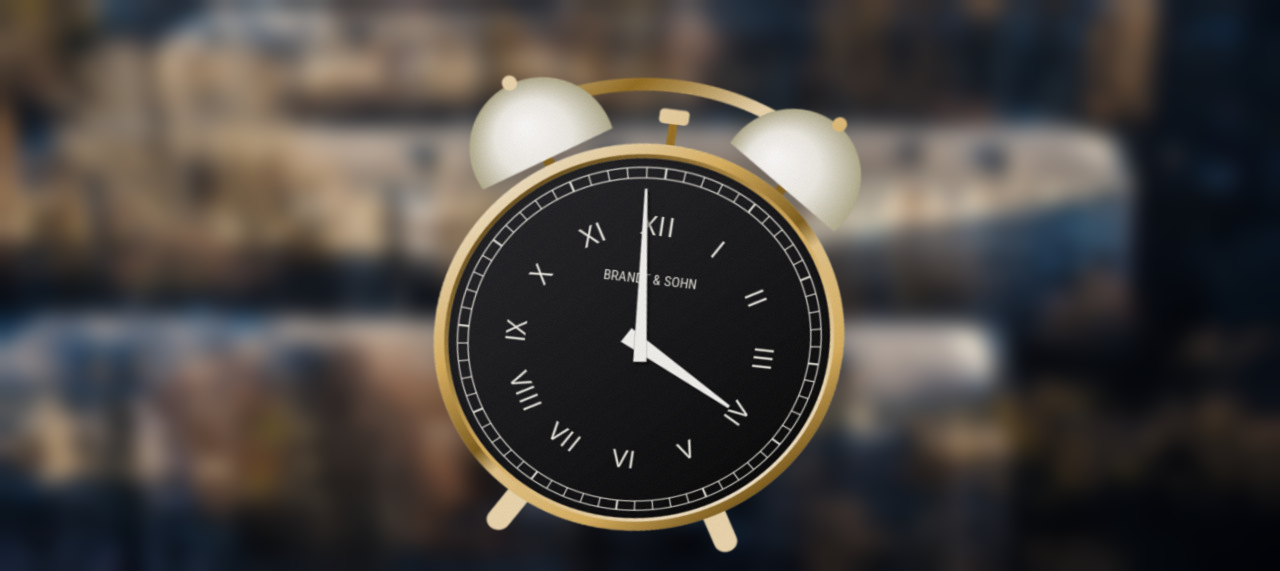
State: h=3 m=59
